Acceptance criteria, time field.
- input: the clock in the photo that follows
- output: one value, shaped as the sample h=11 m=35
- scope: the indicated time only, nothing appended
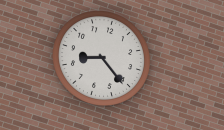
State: h=8 m=21
